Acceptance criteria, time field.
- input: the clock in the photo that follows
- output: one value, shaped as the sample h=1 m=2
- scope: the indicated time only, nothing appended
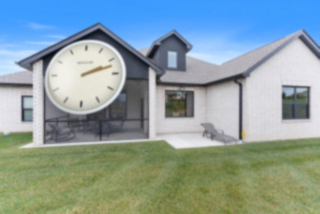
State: h=2 m=12
